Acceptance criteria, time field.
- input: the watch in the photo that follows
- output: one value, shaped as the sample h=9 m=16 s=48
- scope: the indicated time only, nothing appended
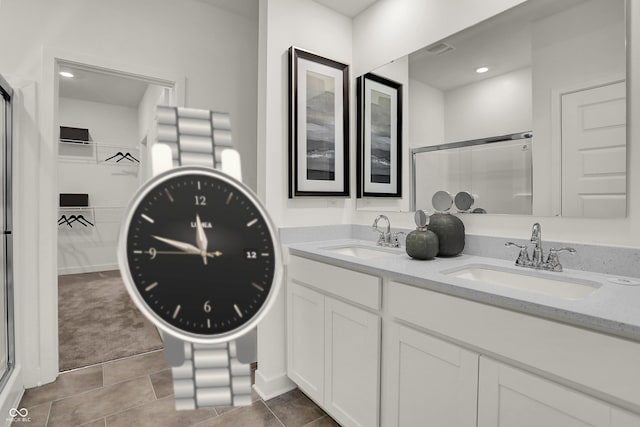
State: h=11 m=47 s=45
